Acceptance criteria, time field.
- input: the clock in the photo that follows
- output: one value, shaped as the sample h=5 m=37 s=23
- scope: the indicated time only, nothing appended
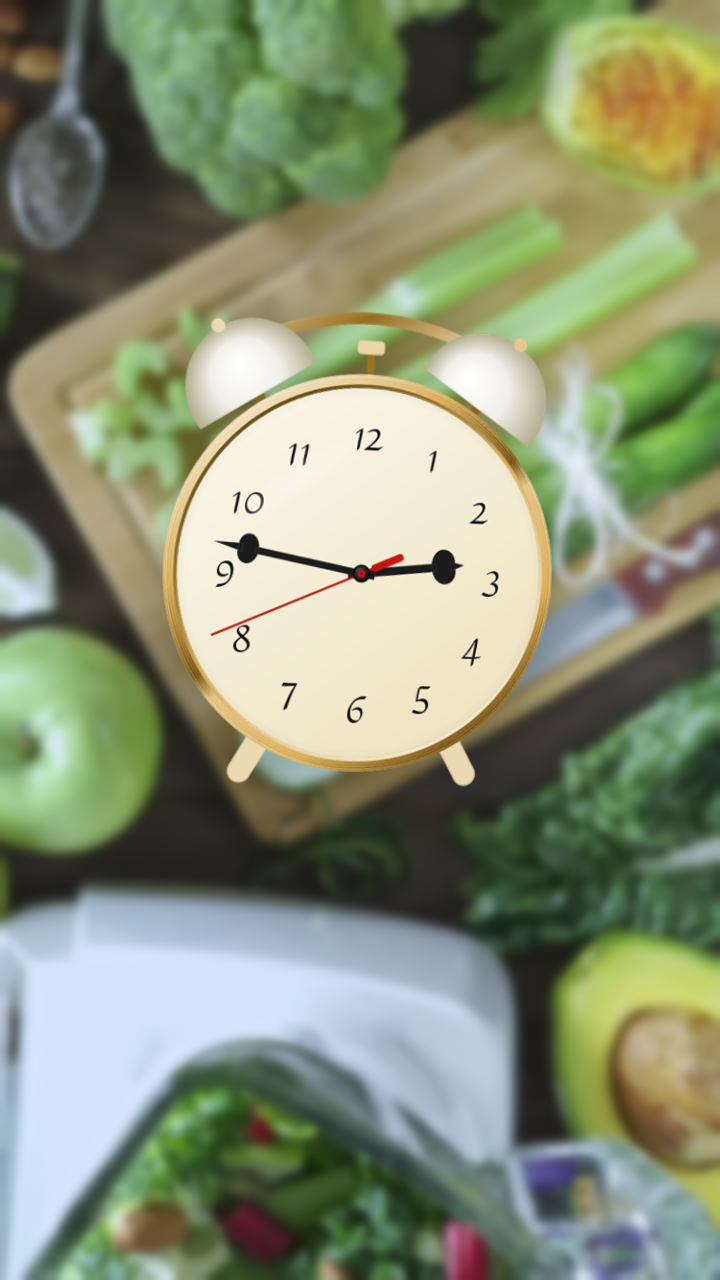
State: h=2 m=46 s=41
